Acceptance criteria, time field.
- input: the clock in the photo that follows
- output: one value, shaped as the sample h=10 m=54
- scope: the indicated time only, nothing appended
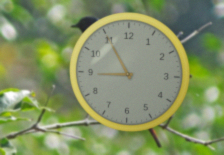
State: h=8 m=55
